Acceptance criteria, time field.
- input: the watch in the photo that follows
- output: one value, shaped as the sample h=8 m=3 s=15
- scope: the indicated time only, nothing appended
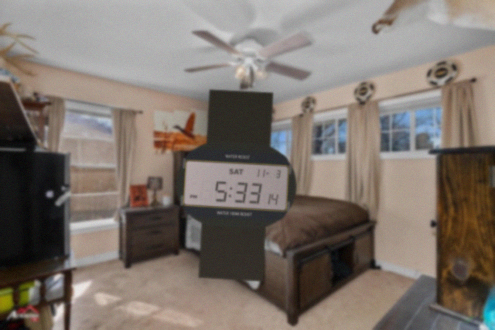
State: h=5 m=33 s=14
